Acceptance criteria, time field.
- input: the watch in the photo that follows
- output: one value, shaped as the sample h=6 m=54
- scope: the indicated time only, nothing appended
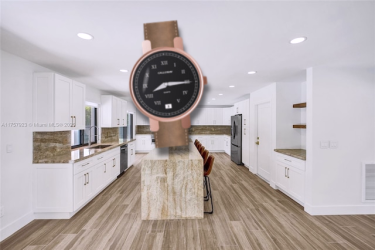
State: h=8 m=15
